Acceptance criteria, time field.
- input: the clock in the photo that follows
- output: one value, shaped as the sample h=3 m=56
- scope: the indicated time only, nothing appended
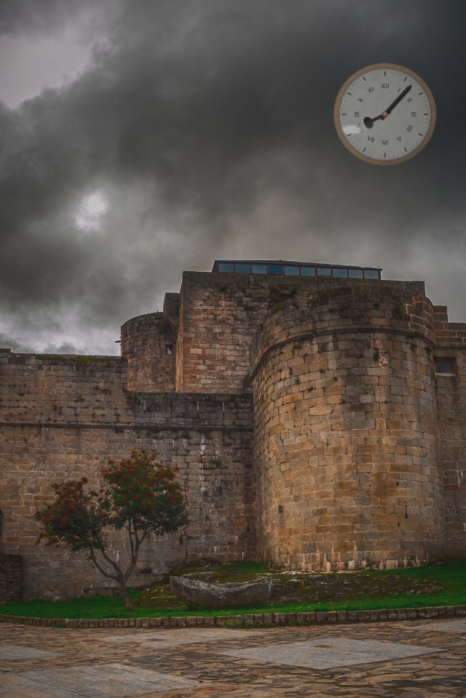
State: h=8 m=7
